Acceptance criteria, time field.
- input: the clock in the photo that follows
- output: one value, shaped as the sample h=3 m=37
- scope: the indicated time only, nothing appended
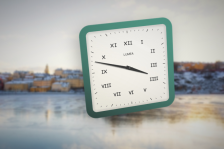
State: h=3 m=48
